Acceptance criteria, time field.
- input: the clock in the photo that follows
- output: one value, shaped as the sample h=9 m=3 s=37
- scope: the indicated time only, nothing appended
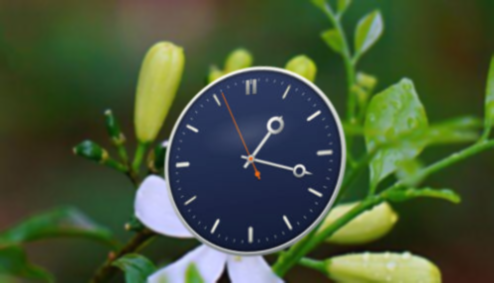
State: h=1 m=17 s=56
